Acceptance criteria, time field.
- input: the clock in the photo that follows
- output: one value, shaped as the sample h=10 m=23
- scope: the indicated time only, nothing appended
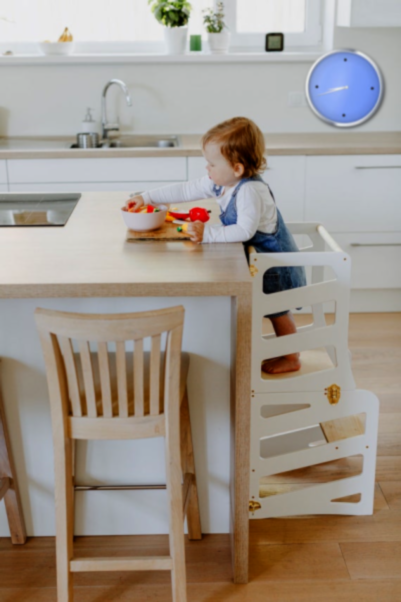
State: h=8 m=42
